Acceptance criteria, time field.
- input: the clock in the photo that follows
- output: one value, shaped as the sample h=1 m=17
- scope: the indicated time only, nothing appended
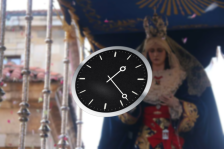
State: h=1 m=23
